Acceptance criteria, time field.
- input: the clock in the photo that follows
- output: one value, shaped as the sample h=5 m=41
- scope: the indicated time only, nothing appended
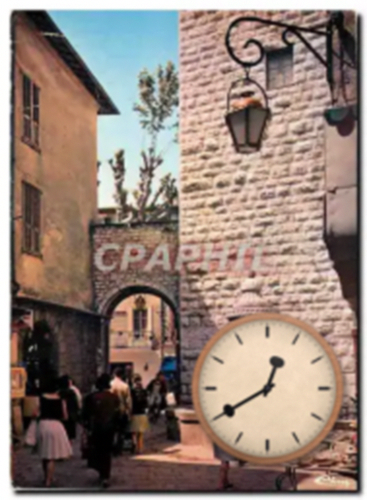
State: h=12 m=40
